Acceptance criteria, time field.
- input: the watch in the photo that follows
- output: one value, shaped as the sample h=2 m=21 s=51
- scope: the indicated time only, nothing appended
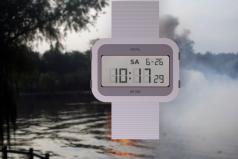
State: h=10 m=17 s=29
